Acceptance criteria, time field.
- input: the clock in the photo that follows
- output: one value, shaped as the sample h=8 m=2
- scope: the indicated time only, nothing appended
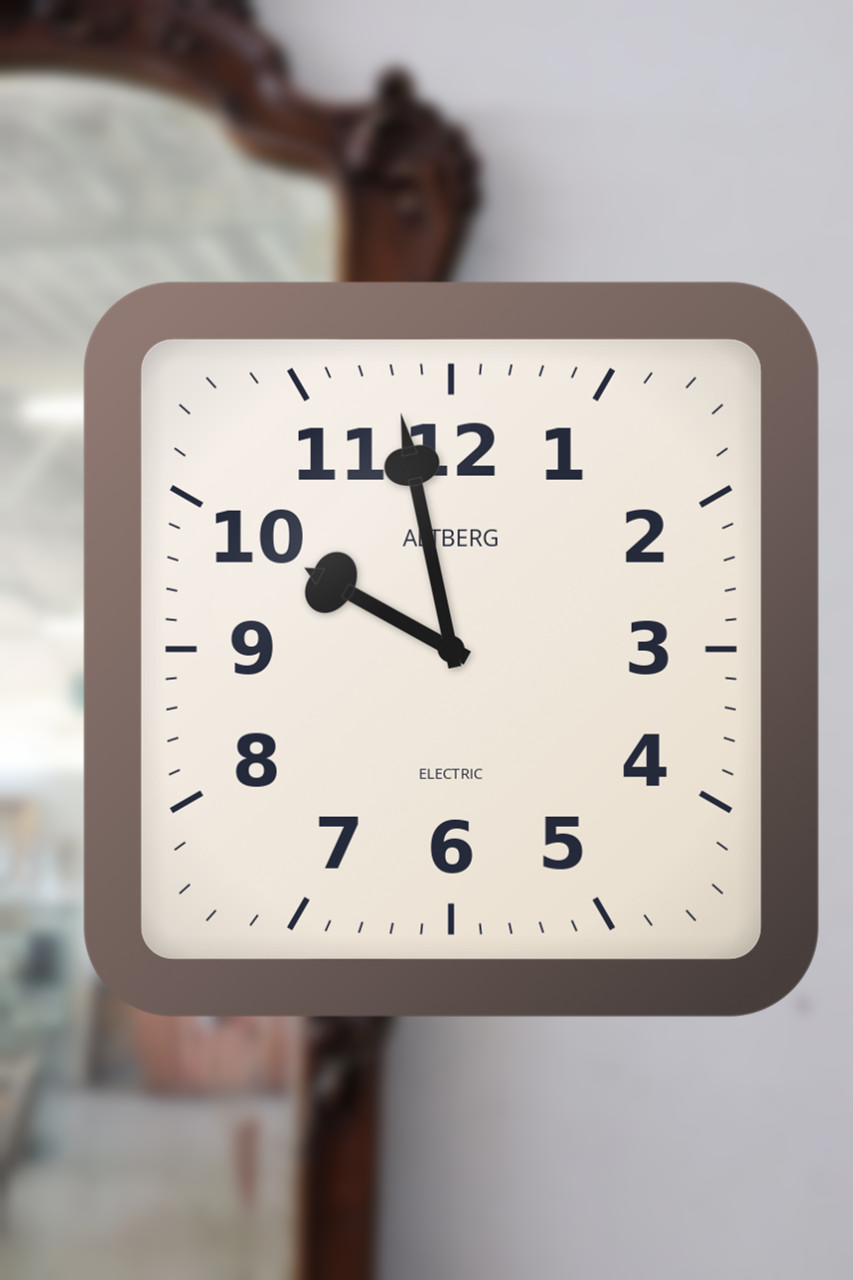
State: h=9 m=58
